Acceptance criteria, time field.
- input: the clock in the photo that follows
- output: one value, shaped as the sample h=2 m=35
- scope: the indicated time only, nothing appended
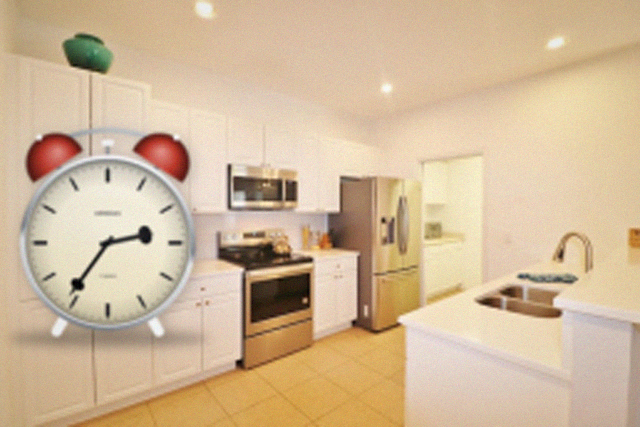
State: h=2 m=36
